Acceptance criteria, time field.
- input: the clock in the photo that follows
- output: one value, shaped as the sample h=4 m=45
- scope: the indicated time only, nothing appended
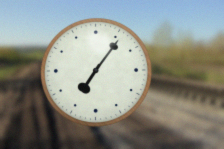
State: h=7 m=6
